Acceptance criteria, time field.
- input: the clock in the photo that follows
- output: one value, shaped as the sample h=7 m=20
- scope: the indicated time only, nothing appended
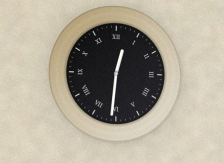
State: h=12 m=31
